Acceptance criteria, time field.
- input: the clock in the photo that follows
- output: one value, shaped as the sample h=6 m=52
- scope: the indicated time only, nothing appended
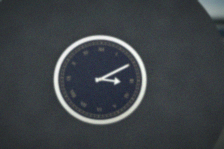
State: h=3 m=10
